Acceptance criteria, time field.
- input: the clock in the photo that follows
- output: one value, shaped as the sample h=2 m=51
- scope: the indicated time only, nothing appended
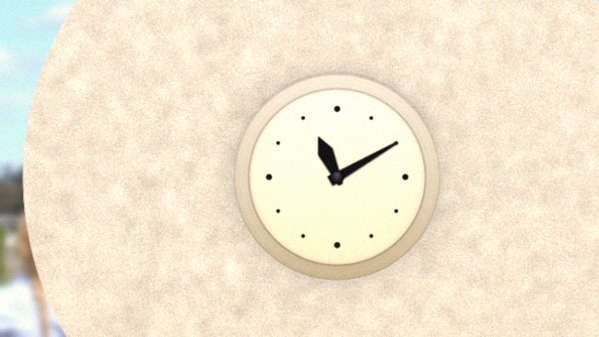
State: h=11 m=10
